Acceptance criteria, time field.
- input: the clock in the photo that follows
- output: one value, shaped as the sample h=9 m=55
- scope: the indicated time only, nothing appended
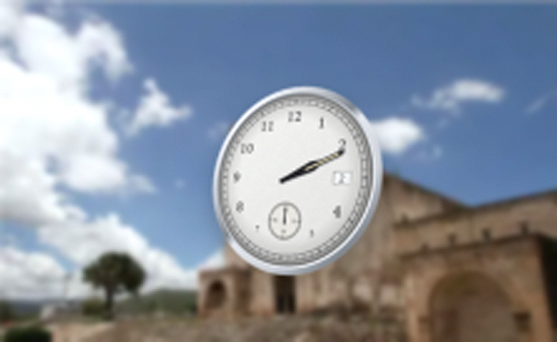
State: h=2 m=11
